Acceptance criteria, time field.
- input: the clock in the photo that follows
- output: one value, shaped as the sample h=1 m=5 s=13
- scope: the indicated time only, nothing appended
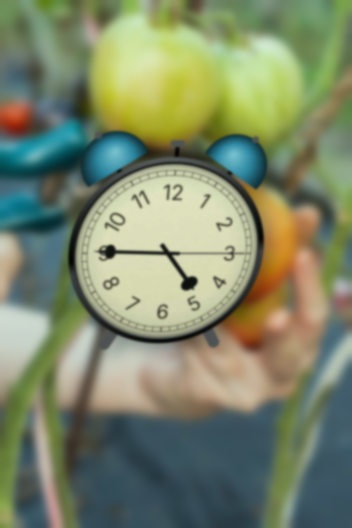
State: h=4 m=45 s=15
